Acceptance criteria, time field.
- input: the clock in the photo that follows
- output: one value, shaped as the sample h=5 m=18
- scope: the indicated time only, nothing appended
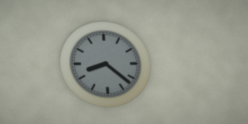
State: h=8 m=22
